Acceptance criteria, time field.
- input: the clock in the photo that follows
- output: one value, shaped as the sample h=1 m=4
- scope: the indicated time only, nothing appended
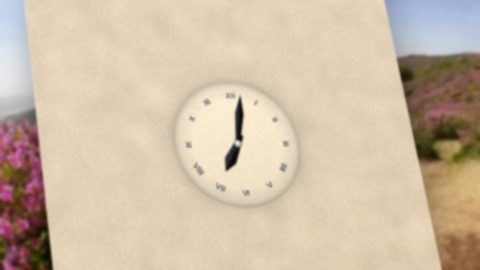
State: h=7 m=2
